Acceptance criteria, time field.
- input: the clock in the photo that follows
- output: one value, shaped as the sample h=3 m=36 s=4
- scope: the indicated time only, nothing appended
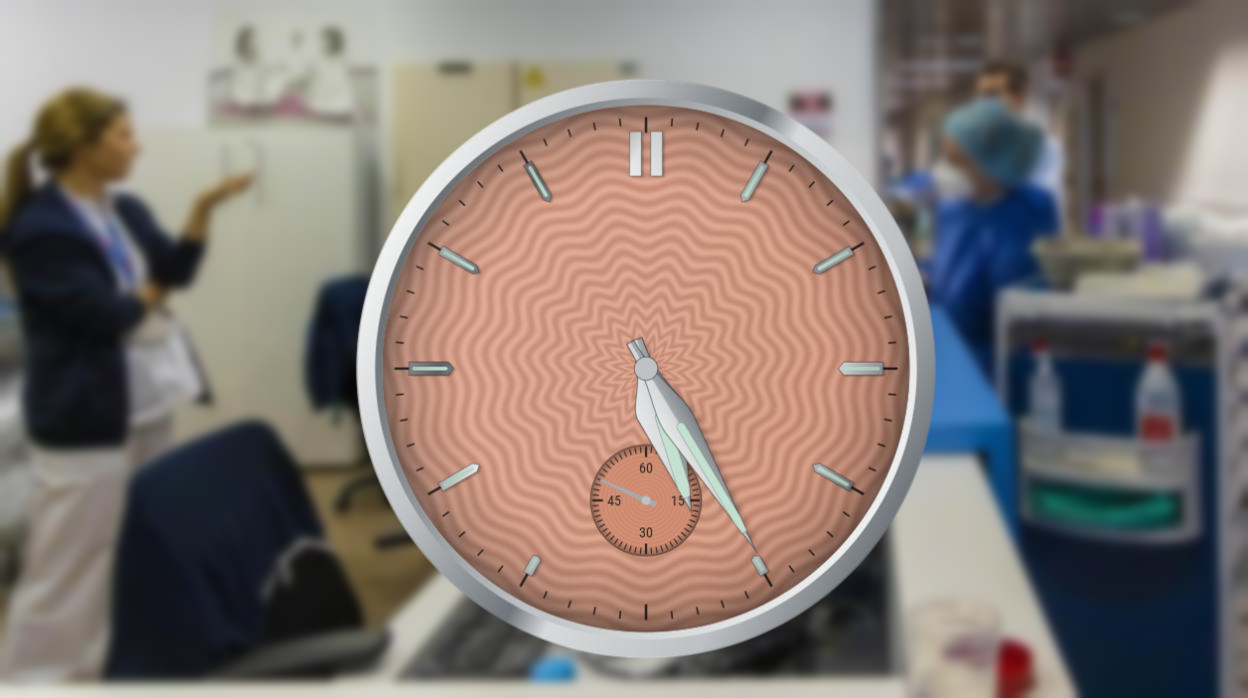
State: h=5 m=24 s=49
